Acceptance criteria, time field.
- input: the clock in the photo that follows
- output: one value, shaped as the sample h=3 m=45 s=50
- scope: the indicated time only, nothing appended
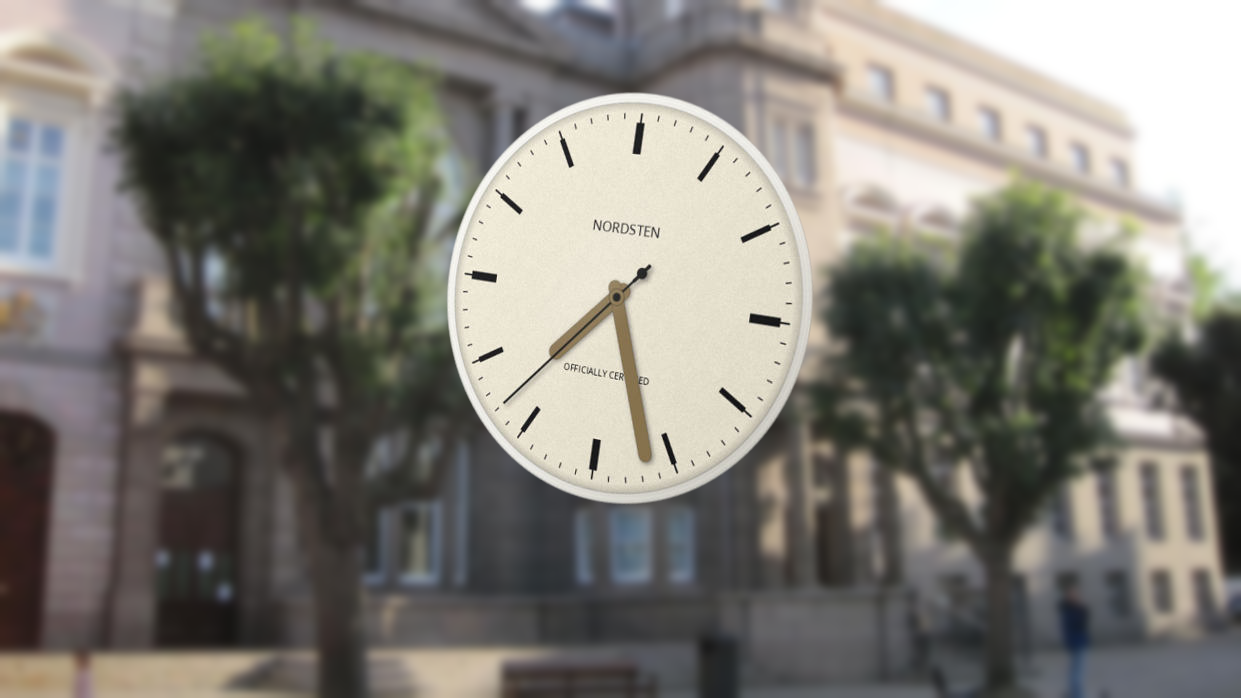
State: h=7 m=26 s=37
